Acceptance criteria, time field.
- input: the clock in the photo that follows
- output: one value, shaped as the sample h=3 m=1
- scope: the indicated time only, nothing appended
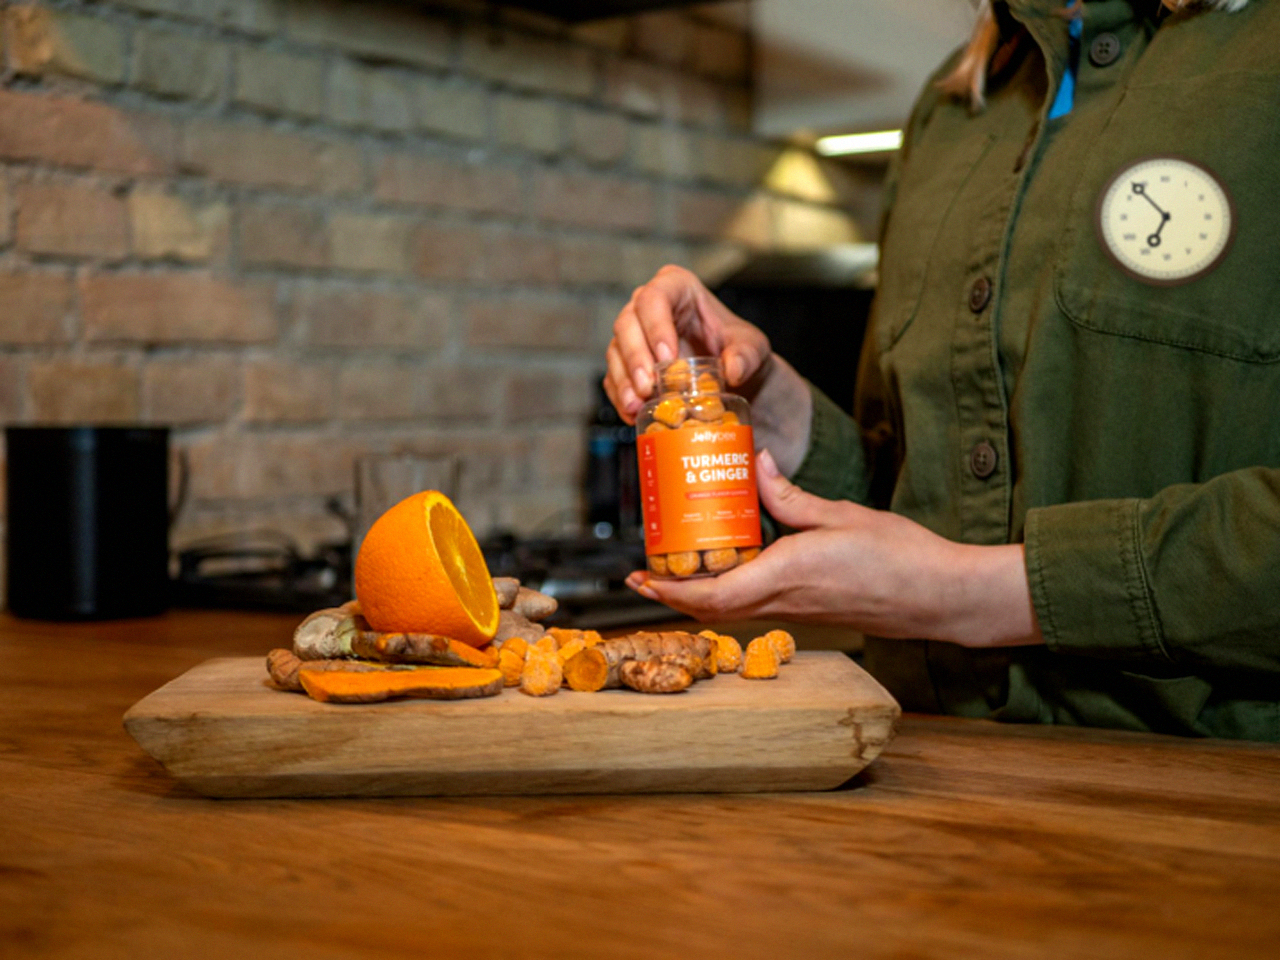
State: h=6 m=53
